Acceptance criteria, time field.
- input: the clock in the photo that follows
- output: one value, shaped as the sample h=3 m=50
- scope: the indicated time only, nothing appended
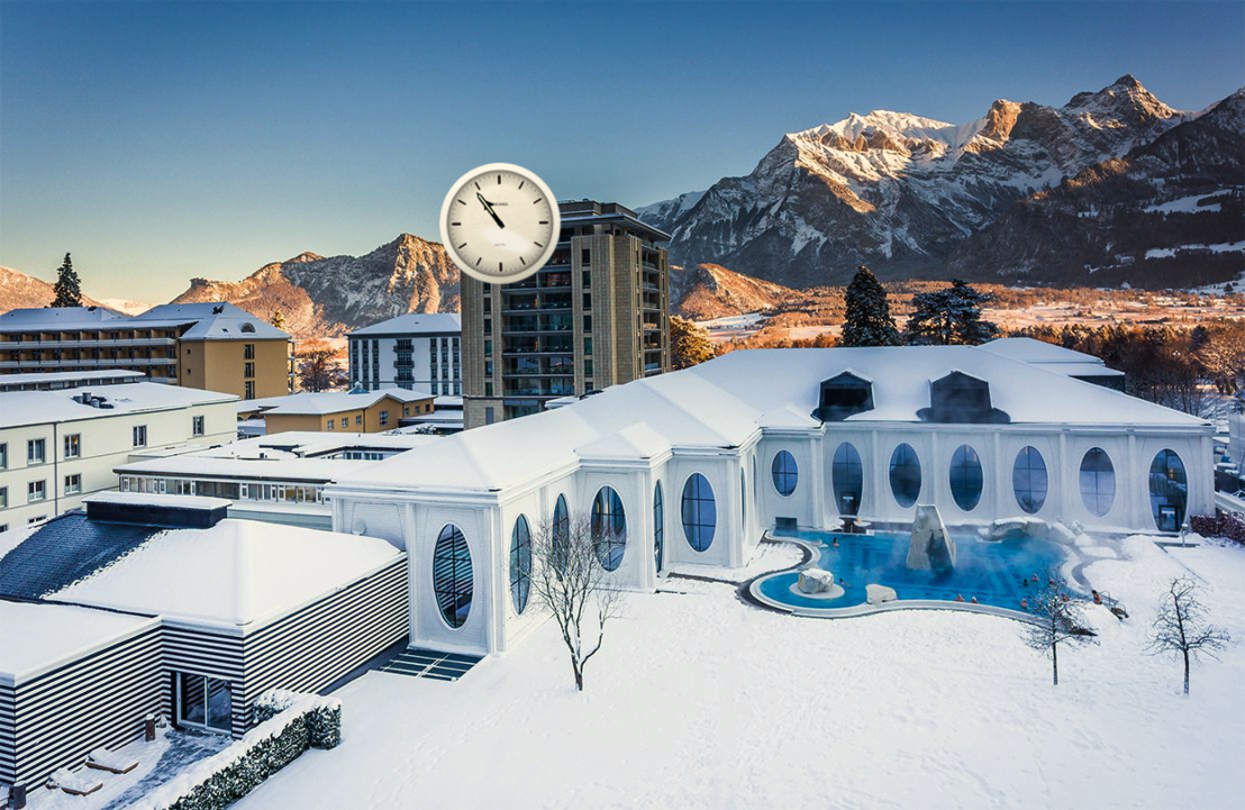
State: h=10 m=54
